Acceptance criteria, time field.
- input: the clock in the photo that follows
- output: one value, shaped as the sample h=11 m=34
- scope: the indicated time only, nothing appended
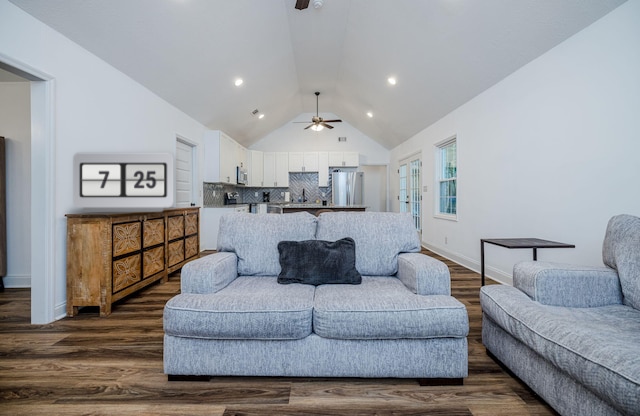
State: h=7 m=25
